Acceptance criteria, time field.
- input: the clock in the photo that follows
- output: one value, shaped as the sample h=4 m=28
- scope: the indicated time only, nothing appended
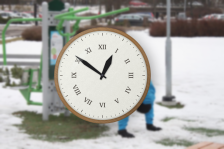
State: h=12 m=51
